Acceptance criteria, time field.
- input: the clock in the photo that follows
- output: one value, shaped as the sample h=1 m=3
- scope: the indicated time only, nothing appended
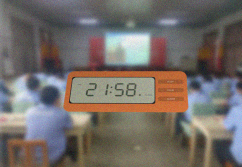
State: h=21 m=58
